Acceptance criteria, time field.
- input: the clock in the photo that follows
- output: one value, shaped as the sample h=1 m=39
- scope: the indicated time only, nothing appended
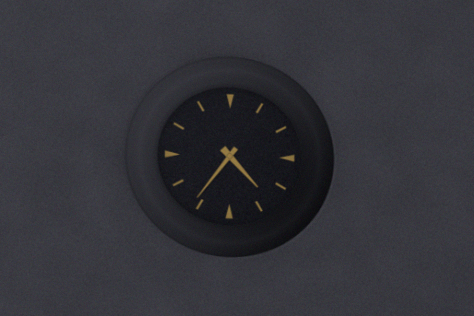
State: h=4 m=36
